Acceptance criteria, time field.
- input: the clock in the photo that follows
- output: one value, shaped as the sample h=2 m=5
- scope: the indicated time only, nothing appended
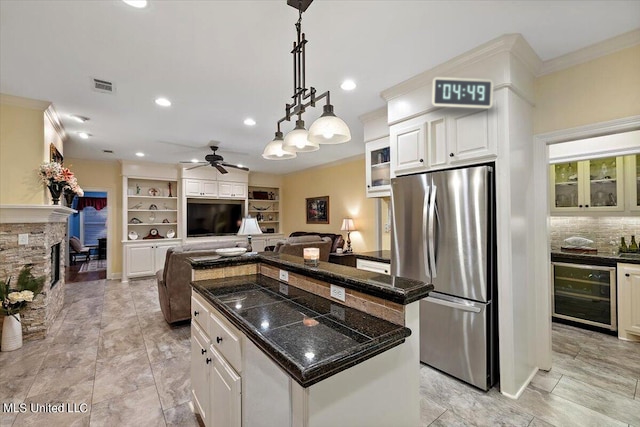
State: h=4 m=49
